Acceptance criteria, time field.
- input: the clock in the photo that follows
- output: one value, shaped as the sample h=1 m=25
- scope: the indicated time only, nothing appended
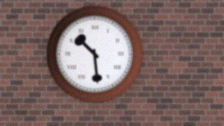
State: h=10 m=29
